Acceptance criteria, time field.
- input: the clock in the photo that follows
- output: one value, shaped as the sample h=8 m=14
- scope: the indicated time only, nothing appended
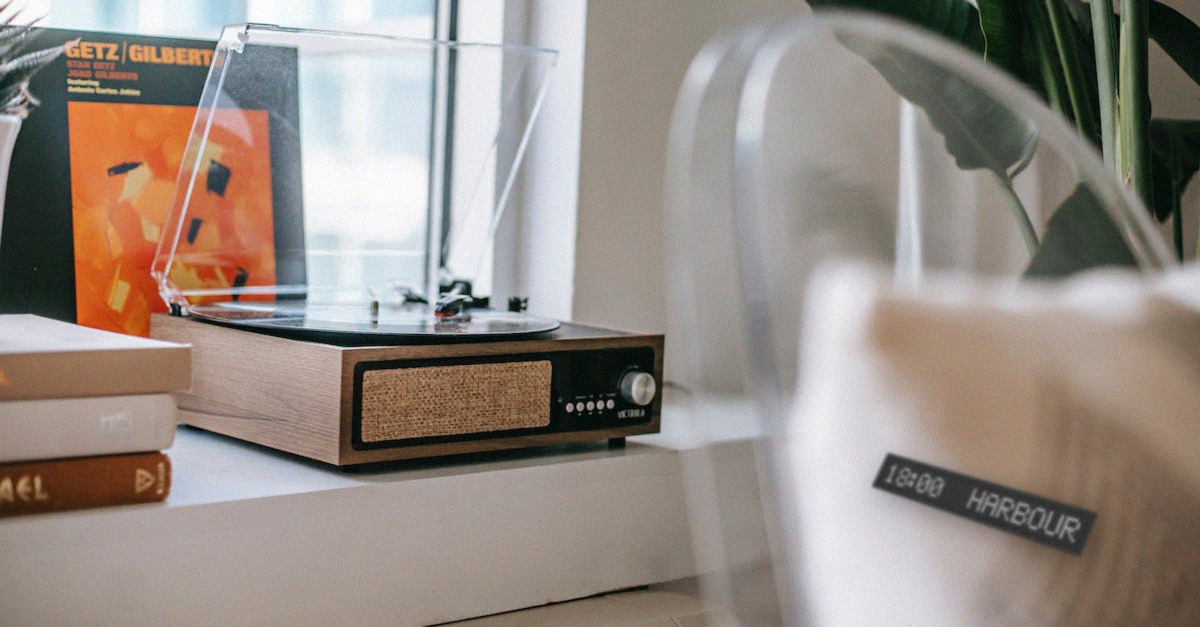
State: h=18 m=0
